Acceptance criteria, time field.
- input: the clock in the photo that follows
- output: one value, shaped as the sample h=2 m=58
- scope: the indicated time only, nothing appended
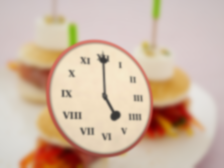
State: h=5 m=0
